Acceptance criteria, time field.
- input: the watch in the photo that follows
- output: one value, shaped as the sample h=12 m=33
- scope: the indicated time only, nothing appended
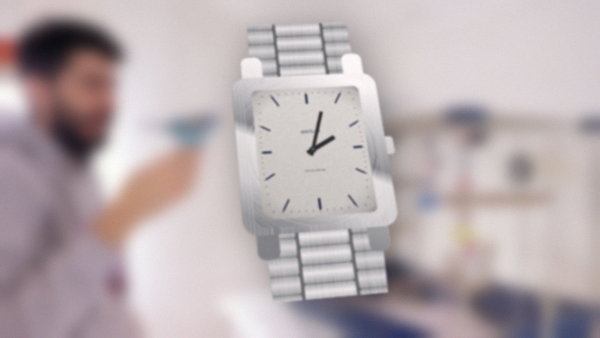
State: h=2 m=3
